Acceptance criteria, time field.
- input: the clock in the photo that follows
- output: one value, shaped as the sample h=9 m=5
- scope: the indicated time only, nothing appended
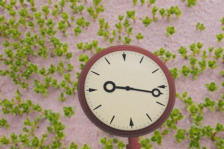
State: h=9 m=17
